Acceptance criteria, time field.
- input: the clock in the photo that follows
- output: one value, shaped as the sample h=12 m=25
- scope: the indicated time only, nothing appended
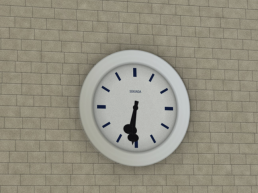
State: h=6 m=31
